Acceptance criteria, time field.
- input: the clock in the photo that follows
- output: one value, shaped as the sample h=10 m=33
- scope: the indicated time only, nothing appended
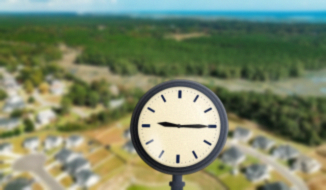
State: h=9 m=15
